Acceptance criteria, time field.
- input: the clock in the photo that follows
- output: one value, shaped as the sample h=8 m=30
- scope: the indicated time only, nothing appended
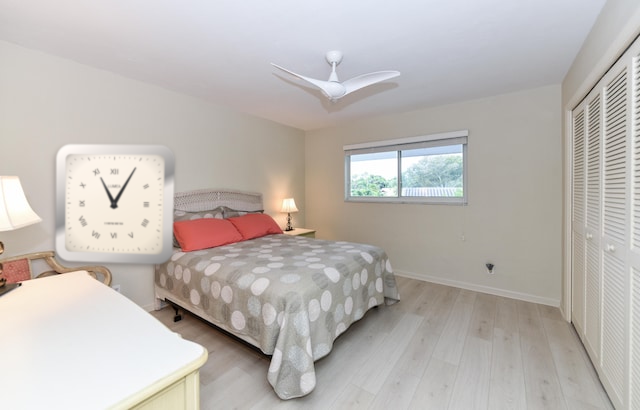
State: h=11 m=5
